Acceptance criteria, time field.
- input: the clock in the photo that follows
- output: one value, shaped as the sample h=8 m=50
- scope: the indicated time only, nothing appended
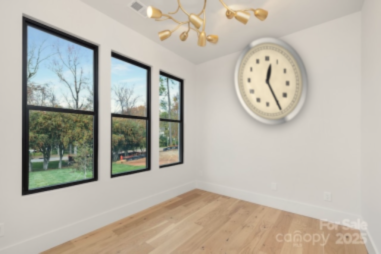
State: h=12 m=25
